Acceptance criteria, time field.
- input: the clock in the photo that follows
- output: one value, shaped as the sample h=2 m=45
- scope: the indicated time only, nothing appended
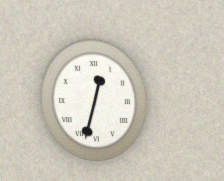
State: h=12 m=33
